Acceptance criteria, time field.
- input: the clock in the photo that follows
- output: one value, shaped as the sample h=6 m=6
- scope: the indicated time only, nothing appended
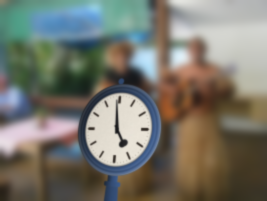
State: h=4 m=59
